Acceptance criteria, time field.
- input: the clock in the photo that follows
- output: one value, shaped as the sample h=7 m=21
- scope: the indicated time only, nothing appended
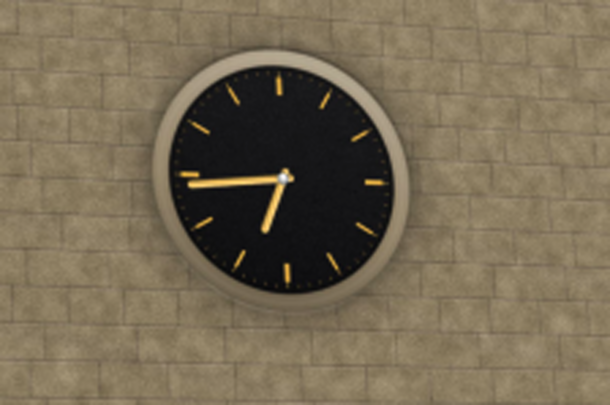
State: h=6 m=44
